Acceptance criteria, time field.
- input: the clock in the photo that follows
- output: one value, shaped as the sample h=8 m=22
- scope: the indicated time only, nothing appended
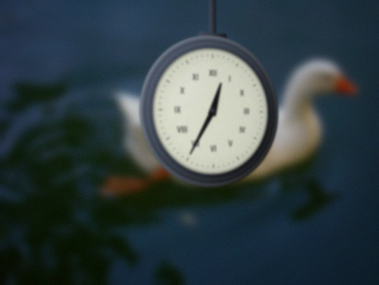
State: h=12 m=35
